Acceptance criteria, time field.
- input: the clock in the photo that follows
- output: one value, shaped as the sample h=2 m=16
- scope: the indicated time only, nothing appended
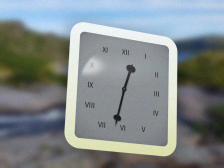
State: h=12 m=32
